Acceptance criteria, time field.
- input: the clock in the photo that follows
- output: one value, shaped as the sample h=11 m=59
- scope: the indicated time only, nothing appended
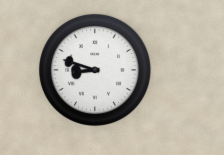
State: h=8 m=48
